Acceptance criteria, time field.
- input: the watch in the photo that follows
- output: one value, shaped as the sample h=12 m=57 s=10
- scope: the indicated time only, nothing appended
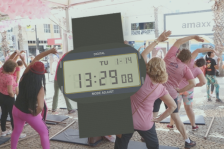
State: h=13 m=29 s=8
